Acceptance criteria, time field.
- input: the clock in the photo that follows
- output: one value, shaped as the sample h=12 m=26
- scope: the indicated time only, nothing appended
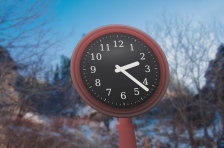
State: h=2 m=22
